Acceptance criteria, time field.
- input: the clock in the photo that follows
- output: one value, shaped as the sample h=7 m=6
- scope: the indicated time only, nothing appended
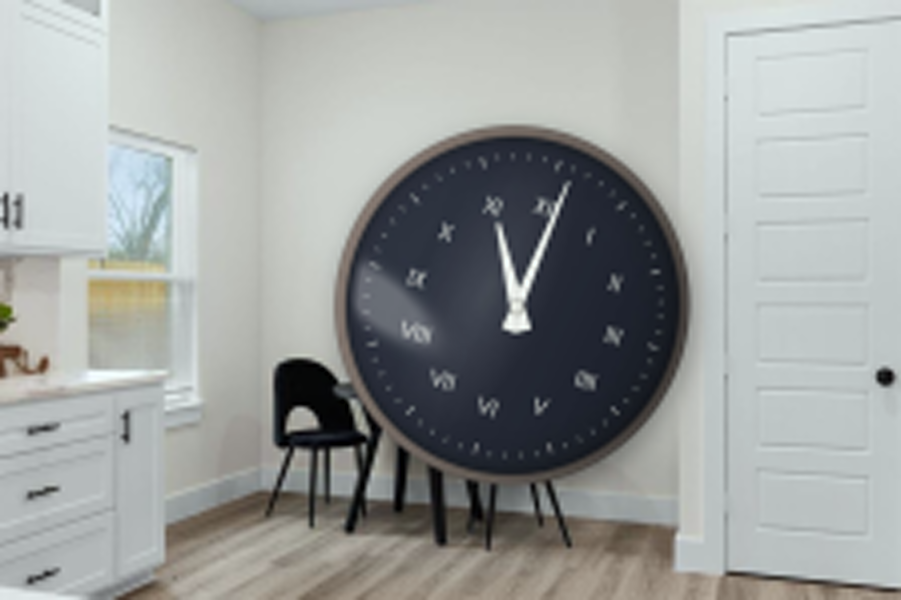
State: h=11 m=1
